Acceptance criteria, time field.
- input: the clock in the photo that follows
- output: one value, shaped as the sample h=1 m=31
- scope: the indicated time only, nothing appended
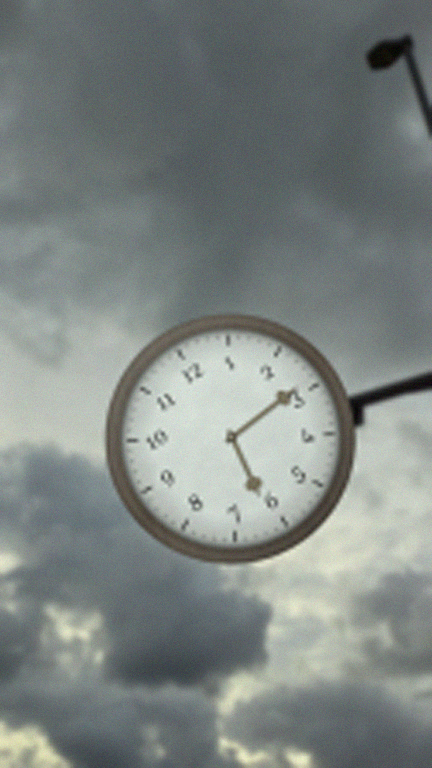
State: h=6 m=14
